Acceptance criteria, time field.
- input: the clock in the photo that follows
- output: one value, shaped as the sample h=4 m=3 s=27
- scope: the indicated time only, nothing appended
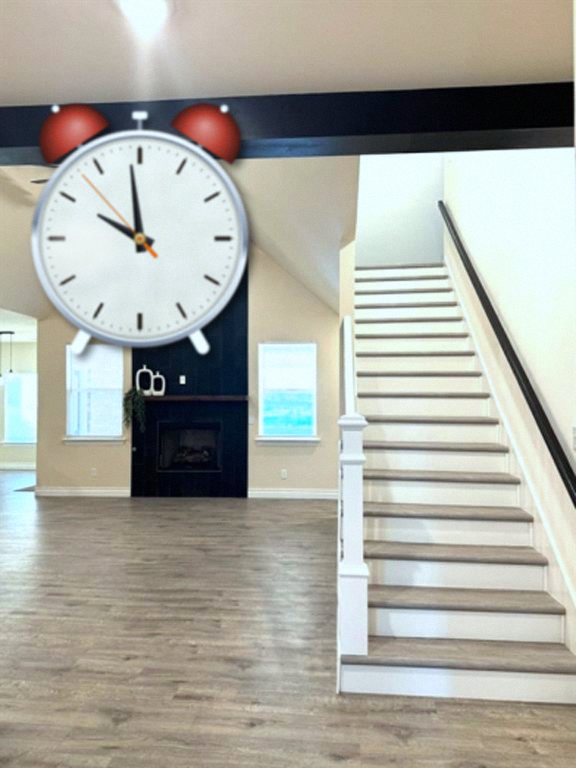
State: h=9 m=58 s=53
